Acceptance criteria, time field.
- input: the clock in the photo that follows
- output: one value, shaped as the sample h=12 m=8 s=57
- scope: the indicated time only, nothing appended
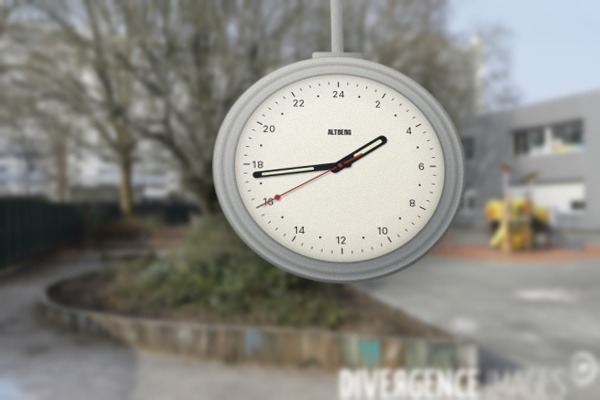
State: h=3 m=43 s=40
